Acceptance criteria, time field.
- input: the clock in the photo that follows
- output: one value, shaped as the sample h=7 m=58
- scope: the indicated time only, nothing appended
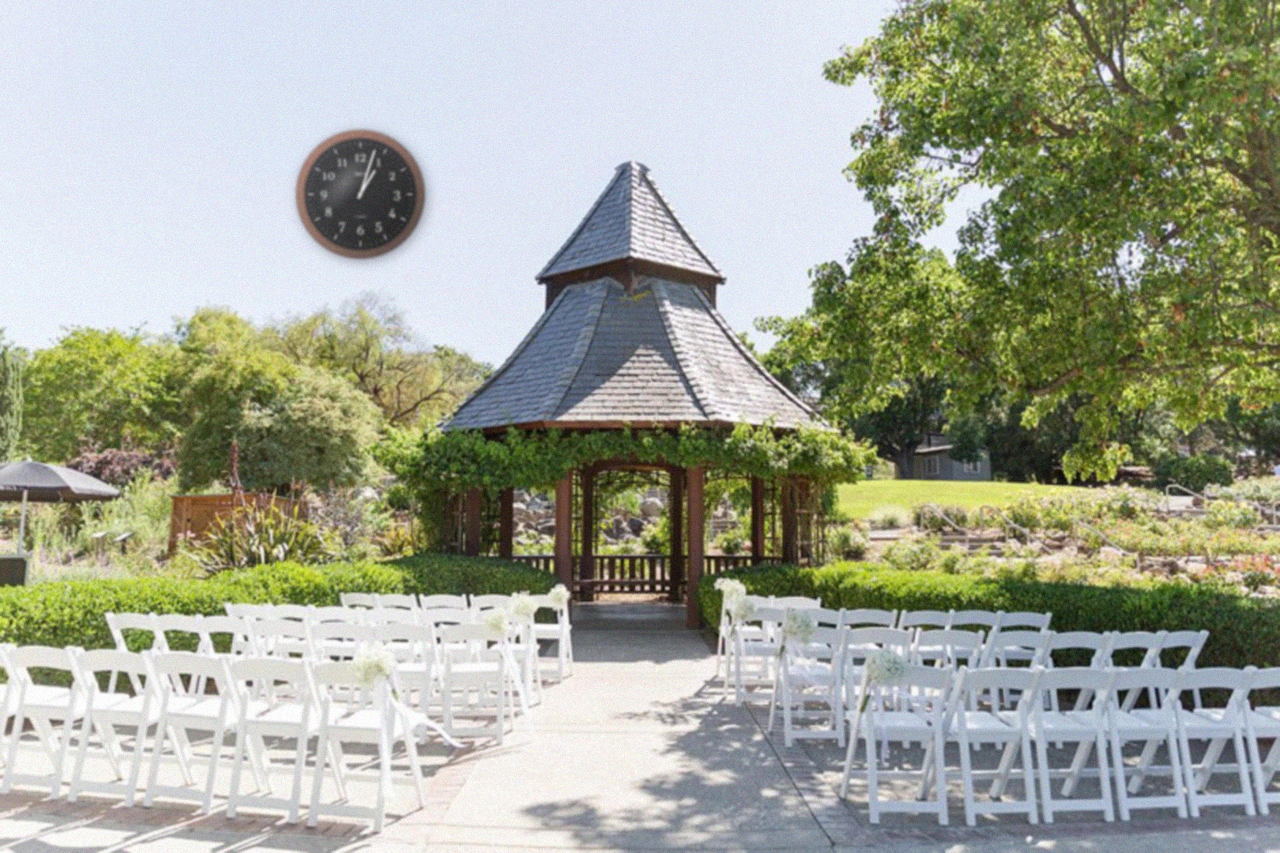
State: h=1 m=3
